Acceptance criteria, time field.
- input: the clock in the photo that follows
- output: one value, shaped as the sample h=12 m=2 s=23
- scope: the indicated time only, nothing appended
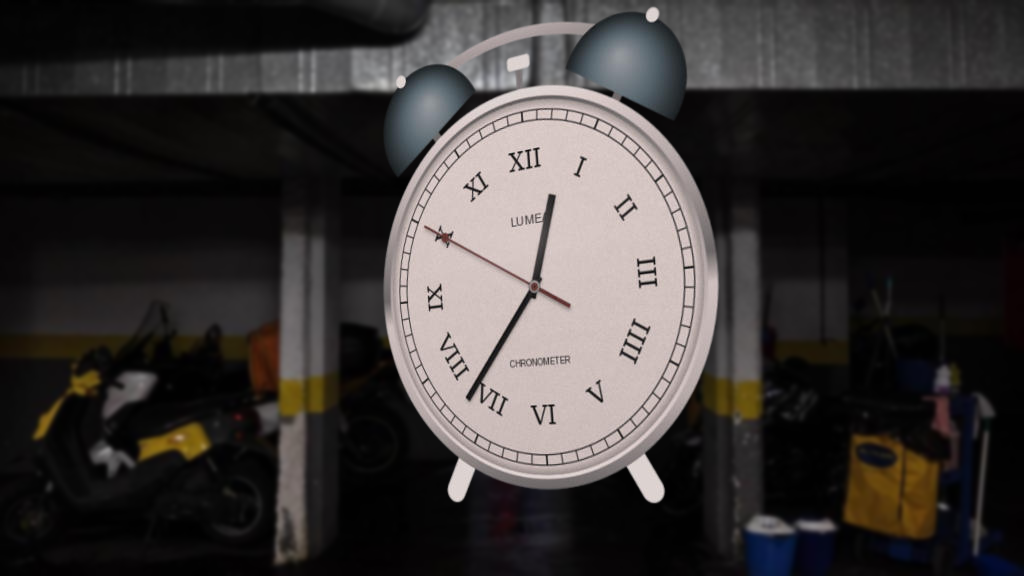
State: h=12 m=36 s=50
